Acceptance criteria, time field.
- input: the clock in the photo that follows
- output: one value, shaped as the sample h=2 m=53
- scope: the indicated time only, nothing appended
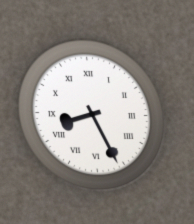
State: h=8 m=26
